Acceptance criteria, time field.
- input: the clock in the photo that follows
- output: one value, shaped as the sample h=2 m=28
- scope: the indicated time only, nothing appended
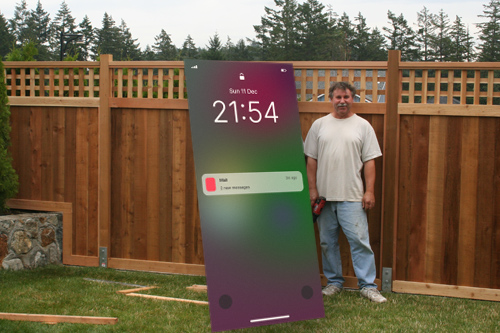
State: h=21 m=54
